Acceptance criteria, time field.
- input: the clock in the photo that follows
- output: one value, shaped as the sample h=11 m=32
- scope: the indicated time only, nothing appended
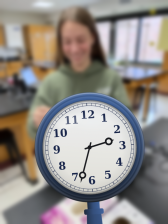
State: h=2 m=33
